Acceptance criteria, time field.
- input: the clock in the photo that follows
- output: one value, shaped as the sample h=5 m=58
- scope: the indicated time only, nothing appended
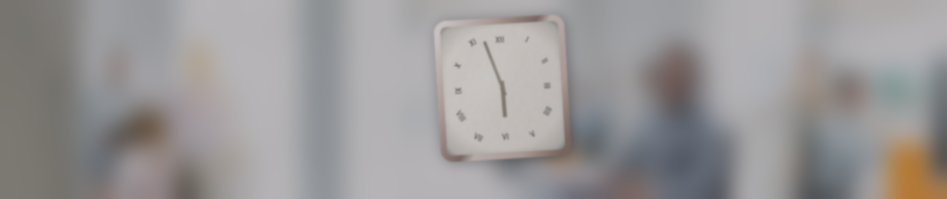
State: h=5 m=57
